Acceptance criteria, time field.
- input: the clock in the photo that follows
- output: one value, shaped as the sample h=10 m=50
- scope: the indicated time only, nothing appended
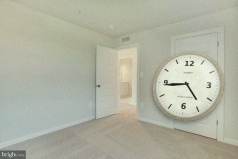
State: h=4 m=44
